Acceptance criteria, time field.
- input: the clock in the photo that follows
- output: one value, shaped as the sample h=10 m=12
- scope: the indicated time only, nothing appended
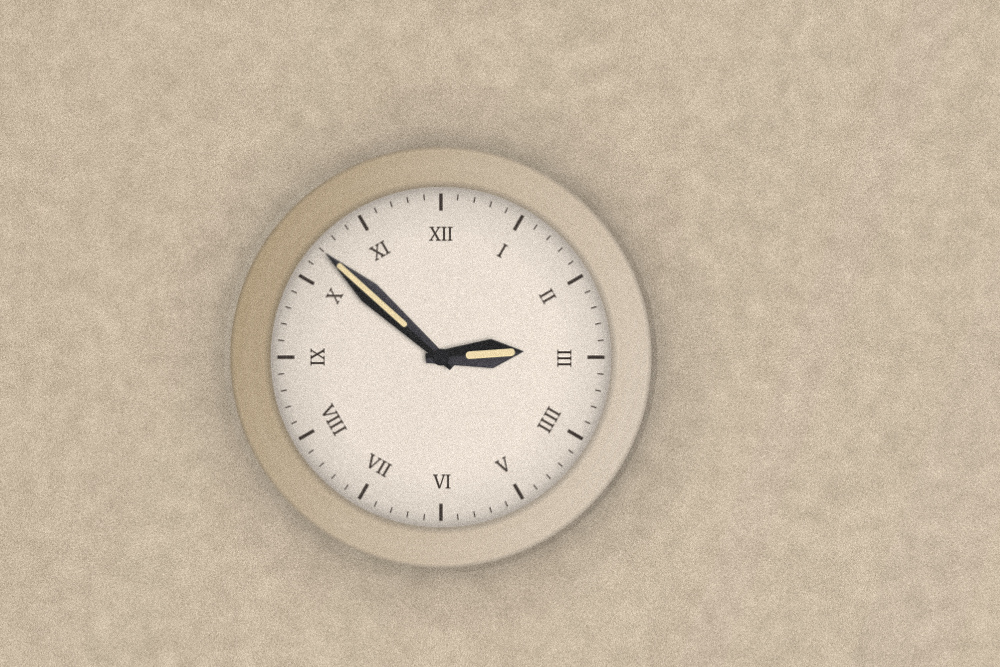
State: h=2 m=52
